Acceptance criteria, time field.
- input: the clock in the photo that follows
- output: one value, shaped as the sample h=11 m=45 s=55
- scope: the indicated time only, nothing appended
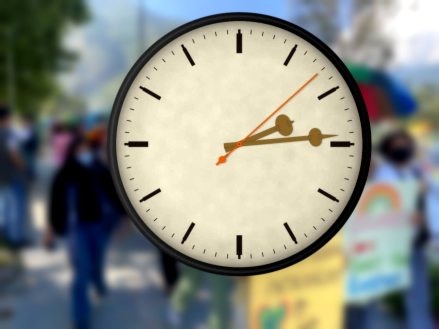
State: h=2 m=14 s=8
